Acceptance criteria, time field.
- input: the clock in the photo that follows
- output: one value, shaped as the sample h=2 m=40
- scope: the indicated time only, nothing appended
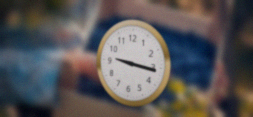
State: h=9 m=16
